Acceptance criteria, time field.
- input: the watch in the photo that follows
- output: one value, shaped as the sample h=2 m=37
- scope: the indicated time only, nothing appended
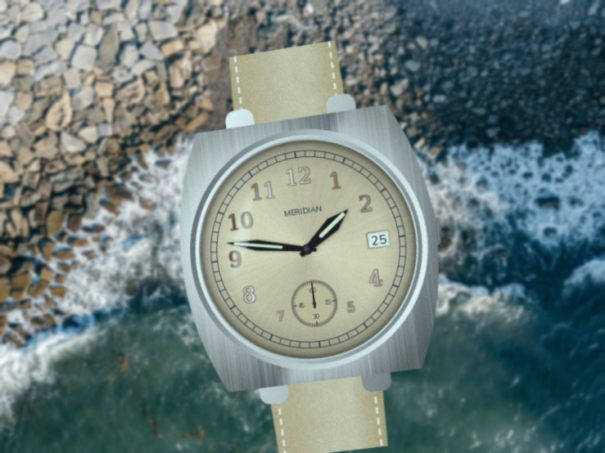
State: h=1 m=47
